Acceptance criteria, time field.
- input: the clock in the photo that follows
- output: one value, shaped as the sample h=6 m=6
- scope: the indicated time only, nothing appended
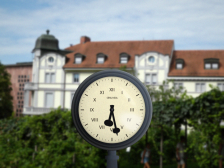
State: h=6 m=28
